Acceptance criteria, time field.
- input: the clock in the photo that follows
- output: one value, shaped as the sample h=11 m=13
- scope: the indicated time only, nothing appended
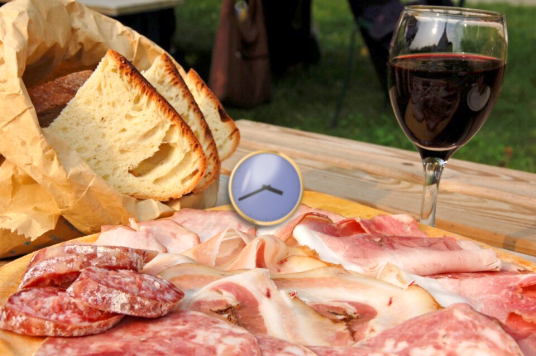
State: h=3 m=41
